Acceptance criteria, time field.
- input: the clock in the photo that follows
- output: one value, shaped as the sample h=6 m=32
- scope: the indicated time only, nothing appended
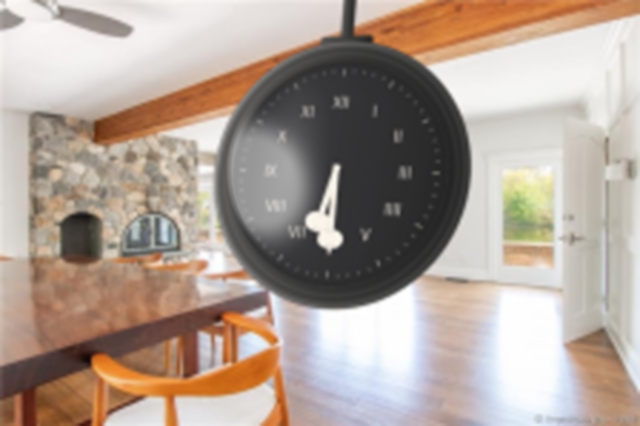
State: h=6 m=30
